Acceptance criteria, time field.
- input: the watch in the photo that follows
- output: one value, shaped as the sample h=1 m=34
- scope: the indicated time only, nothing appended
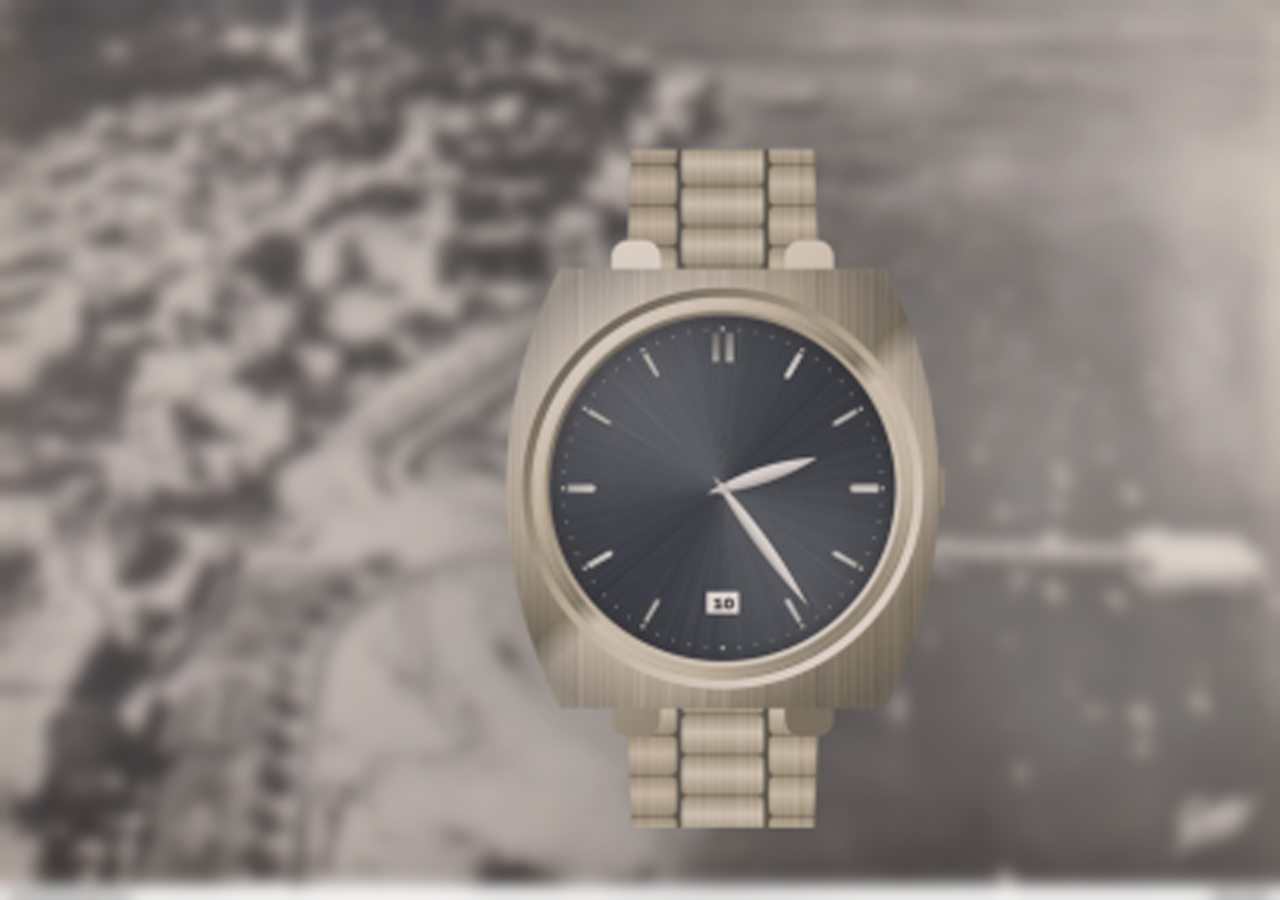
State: h=2 m=24
